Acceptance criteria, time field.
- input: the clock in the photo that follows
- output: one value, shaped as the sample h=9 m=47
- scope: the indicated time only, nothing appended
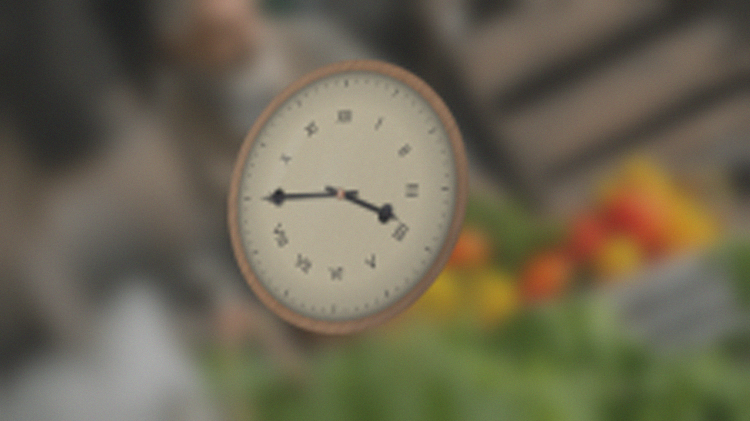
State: h=3 m=45
